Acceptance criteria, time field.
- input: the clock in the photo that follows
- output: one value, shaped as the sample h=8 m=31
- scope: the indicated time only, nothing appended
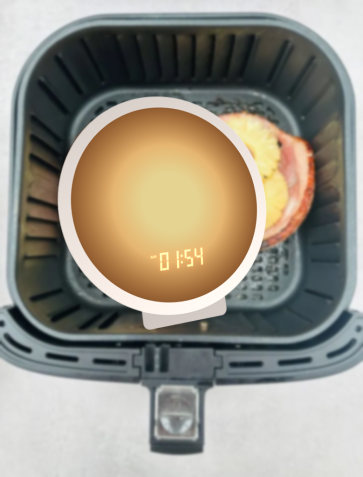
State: h=1 m=54
